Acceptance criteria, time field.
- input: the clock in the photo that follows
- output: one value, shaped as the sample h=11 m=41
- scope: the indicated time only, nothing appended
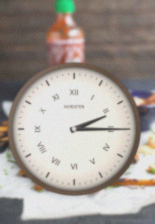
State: h=2 m=15
